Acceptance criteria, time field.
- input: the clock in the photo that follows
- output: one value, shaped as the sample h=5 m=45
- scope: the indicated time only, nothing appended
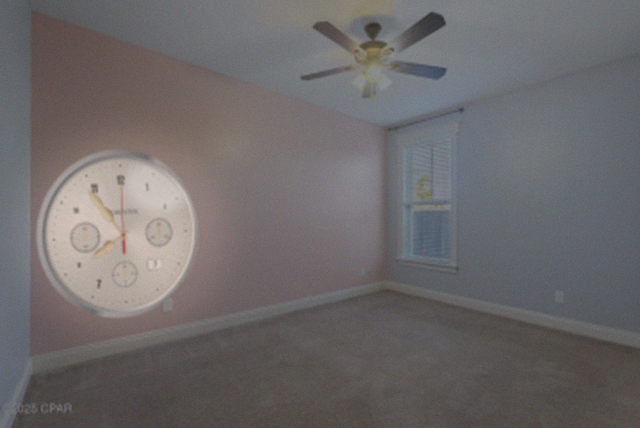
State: h=7 m=54
